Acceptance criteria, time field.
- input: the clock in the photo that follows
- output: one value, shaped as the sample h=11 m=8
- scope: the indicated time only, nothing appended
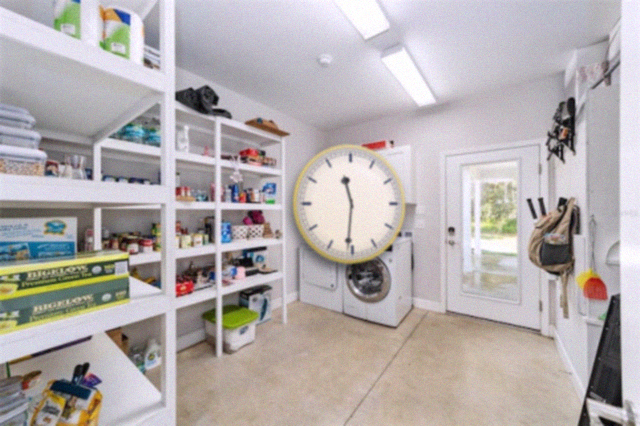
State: h=11 m=31
